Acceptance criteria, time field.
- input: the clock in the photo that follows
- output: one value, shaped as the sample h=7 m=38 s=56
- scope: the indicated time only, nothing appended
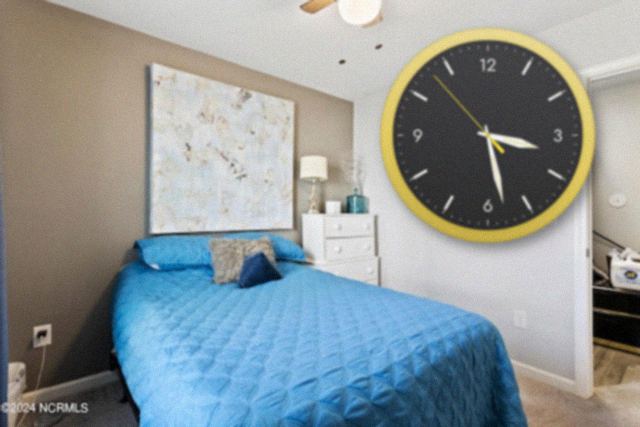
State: h=3 m=27 s=53
